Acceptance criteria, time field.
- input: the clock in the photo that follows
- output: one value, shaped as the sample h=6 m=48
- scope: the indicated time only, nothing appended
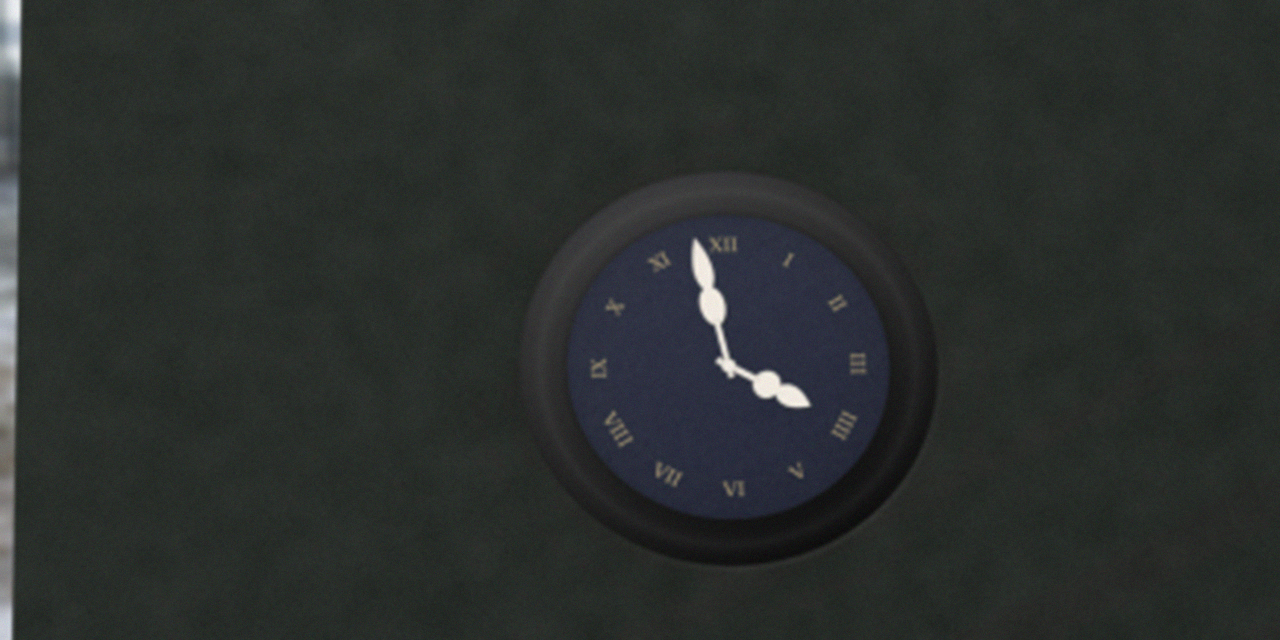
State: h=3 m=58
